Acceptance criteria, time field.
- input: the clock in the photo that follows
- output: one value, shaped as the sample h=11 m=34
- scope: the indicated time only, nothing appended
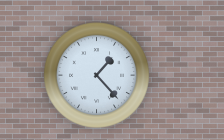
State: h=1 m=23
